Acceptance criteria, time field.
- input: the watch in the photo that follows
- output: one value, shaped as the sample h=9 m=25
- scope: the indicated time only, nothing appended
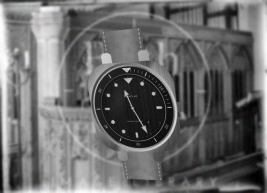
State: h=11 m=26
